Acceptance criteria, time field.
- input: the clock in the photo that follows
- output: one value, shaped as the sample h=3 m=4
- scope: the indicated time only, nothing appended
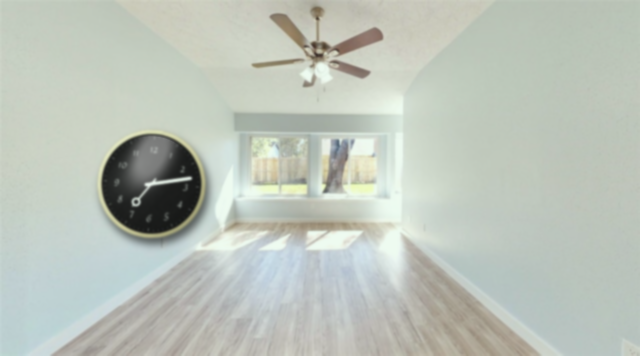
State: h=7 m=13
